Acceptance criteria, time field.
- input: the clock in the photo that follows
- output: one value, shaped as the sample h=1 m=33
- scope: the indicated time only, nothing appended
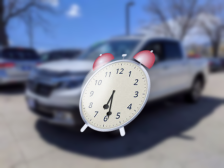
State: h=6 m=29
